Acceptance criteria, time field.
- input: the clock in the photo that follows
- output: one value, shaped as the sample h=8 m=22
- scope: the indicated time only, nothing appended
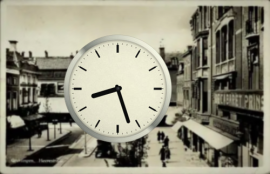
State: h=8 m=27
